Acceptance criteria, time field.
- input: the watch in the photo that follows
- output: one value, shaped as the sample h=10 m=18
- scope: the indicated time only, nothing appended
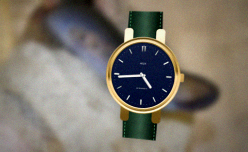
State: h=4 m=44
